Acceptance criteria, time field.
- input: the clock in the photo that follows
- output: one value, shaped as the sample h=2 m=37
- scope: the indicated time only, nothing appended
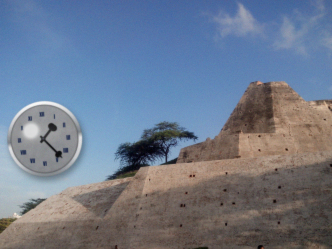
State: h=1 m=23
